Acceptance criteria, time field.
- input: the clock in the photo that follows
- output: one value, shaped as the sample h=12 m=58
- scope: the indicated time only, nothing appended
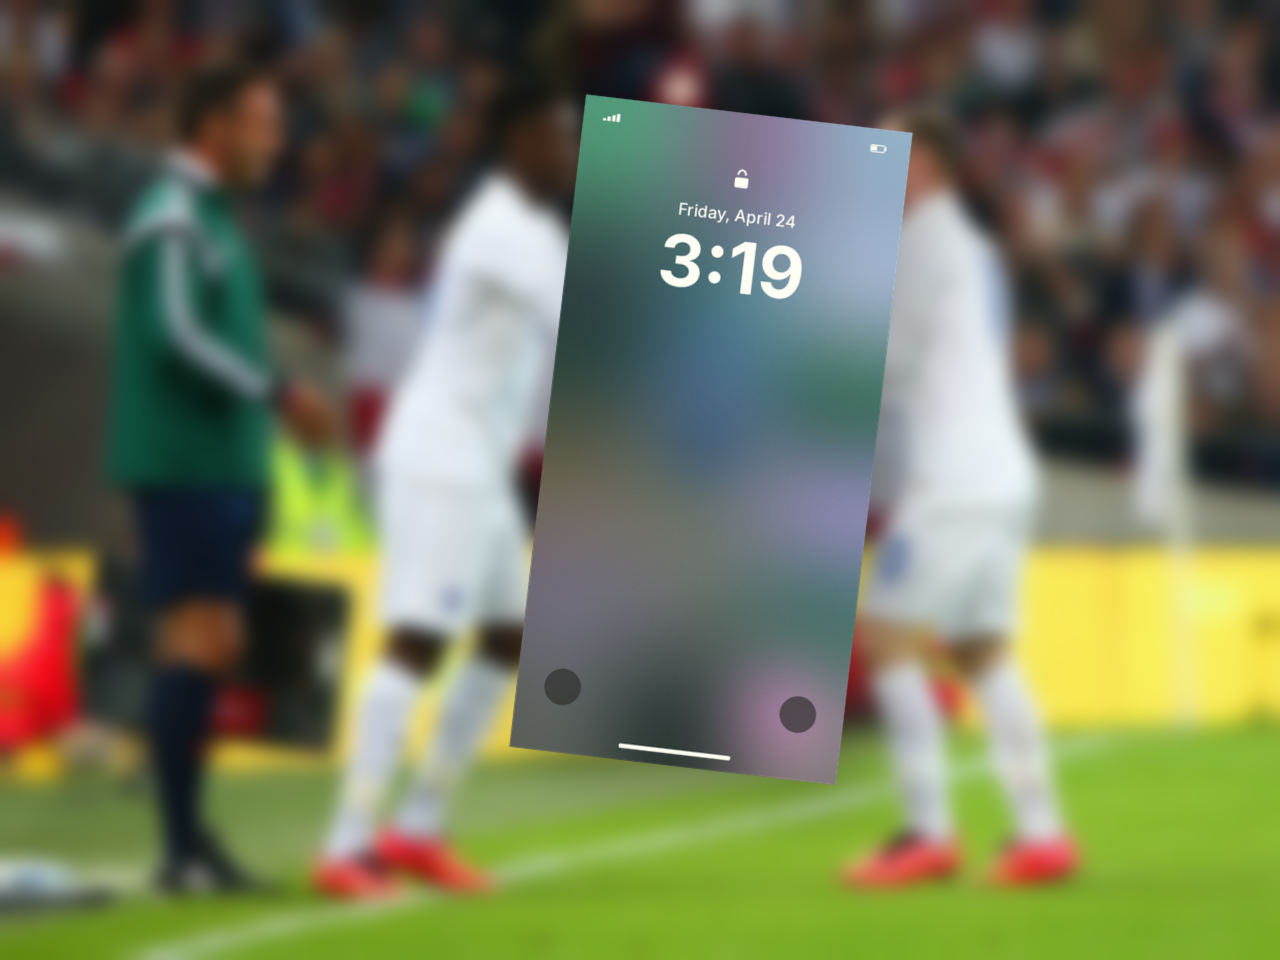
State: h=3 m=19
